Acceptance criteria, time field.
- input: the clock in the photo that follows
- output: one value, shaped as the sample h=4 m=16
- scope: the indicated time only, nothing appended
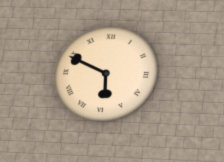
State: h=5 m=49
